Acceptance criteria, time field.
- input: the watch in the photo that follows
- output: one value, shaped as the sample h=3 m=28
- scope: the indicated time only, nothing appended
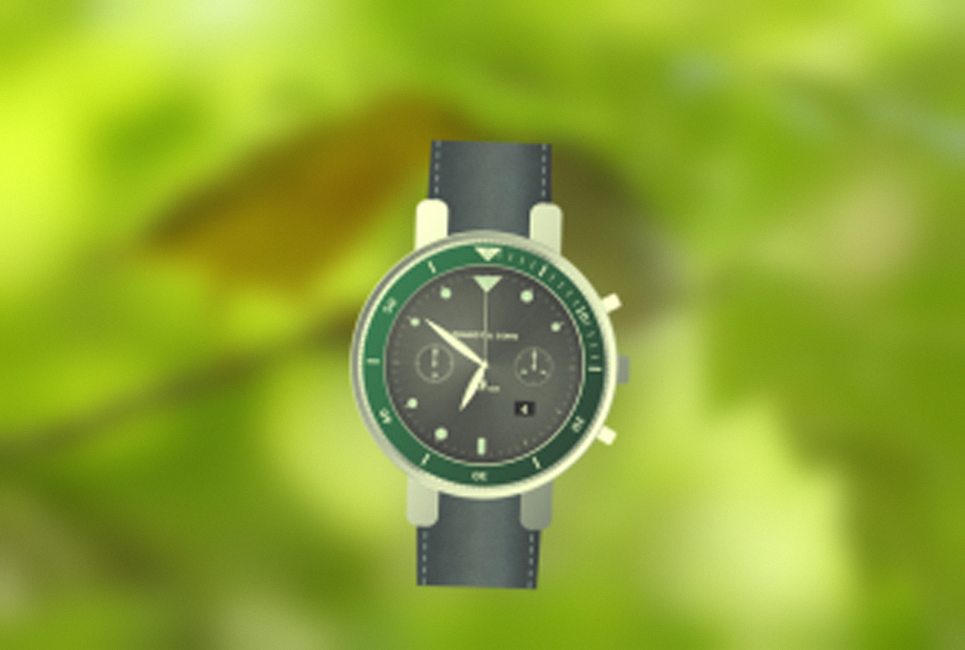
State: h=6 m=51
